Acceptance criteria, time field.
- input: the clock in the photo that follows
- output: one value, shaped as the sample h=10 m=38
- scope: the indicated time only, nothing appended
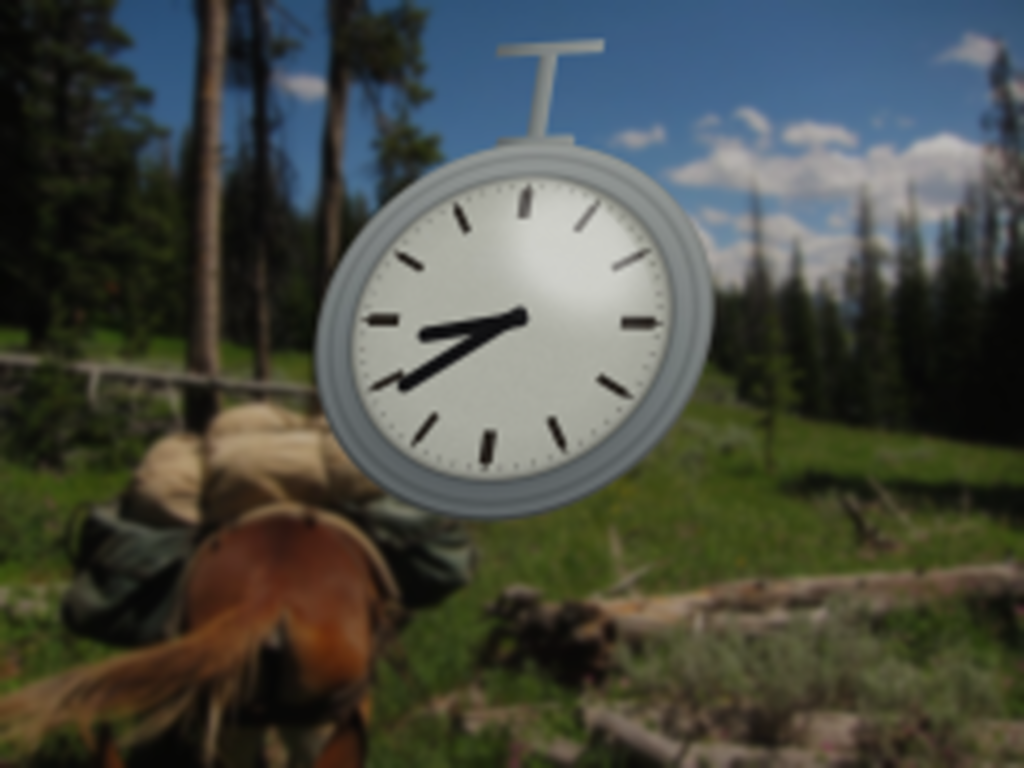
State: h=8 m=39
